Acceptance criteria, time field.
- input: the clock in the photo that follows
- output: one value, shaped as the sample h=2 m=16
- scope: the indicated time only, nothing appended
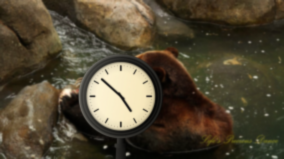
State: h=4 m=52
